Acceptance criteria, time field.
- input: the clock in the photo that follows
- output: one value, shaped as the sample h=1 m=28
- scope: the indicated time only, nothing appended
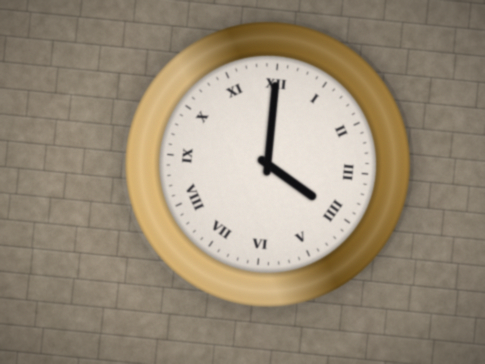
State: h=4 m=0
